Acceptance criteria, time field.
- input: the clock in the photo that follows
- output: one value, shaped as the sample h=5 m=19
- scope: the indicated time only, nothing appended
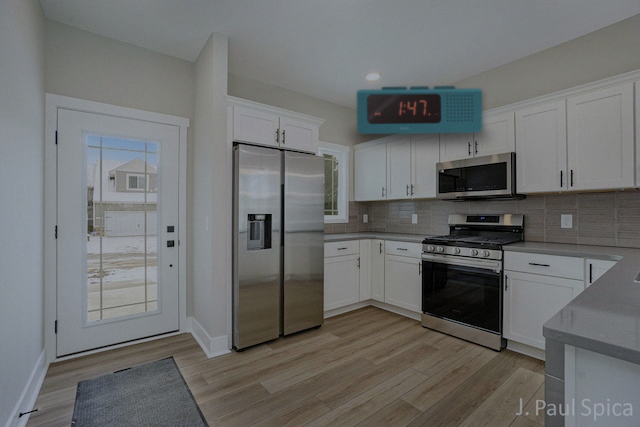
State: h=1 m=47
